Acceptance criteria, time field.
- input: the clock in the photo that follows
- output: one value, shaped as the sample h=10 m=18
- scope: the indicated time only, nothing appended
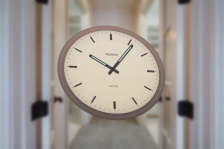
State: h=10 m=6
